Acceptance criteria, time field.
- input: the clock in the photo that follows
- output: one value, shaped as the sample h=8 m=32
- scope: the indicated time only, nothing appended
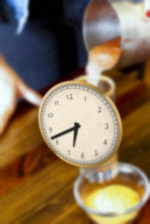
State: h=6 m=42
